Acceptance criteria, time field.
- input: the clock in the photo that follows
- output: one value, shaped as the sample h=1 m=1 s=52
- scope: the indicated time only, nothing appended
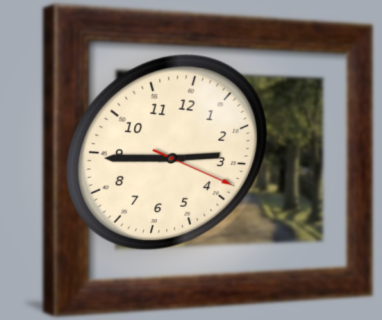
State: h=2 m=44 s=18
